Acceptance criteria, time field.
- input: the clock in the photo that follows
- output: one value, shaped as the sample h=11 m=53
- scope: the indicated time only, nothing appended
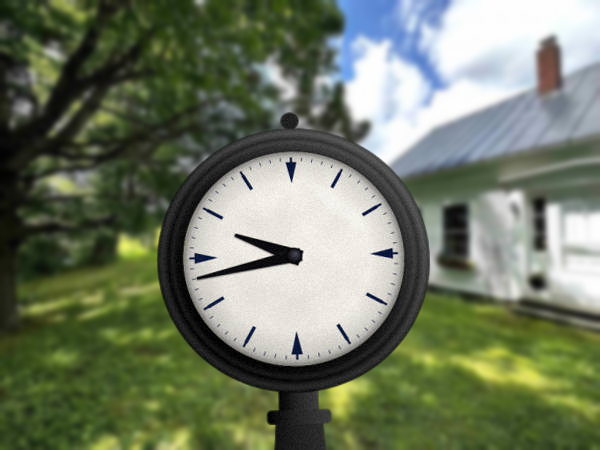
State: h=9 m=43
